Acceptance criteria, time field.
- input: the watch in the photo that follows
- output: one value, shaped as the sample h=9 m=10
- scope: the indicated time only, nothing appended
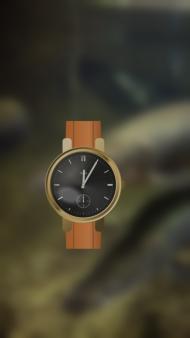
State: h=12 m=5
